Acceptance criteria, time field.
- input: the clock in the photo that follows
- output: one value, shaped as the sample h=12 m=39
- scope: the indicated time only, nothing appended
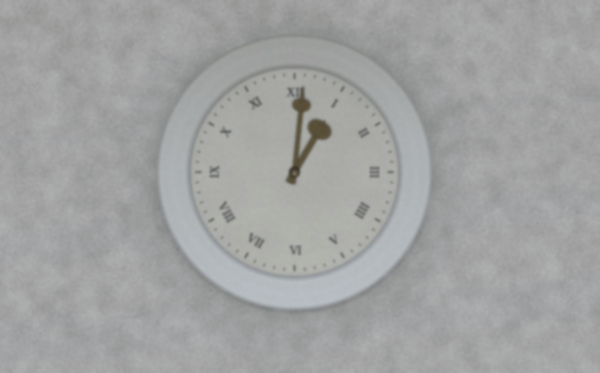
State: h=1 m=1
